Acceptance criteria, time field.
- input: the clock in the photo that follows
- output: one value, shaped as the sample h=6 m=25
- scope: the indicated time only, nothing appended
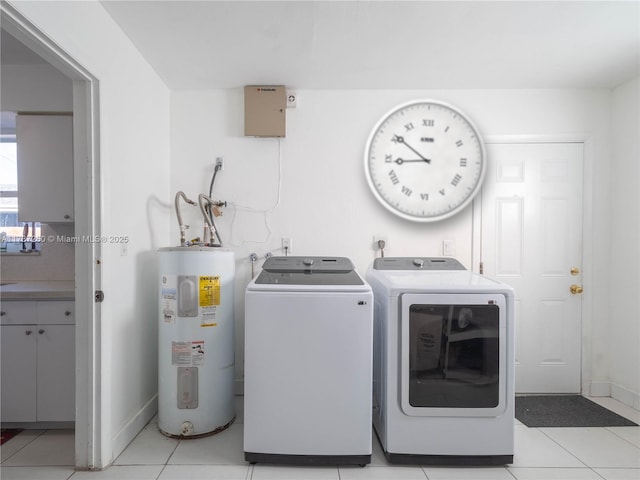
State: h=8 m=51
